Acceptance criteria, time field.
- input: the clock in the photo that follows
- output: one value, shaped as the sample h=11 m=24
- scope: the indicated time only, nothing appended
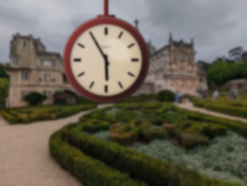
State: h=5 m=55
